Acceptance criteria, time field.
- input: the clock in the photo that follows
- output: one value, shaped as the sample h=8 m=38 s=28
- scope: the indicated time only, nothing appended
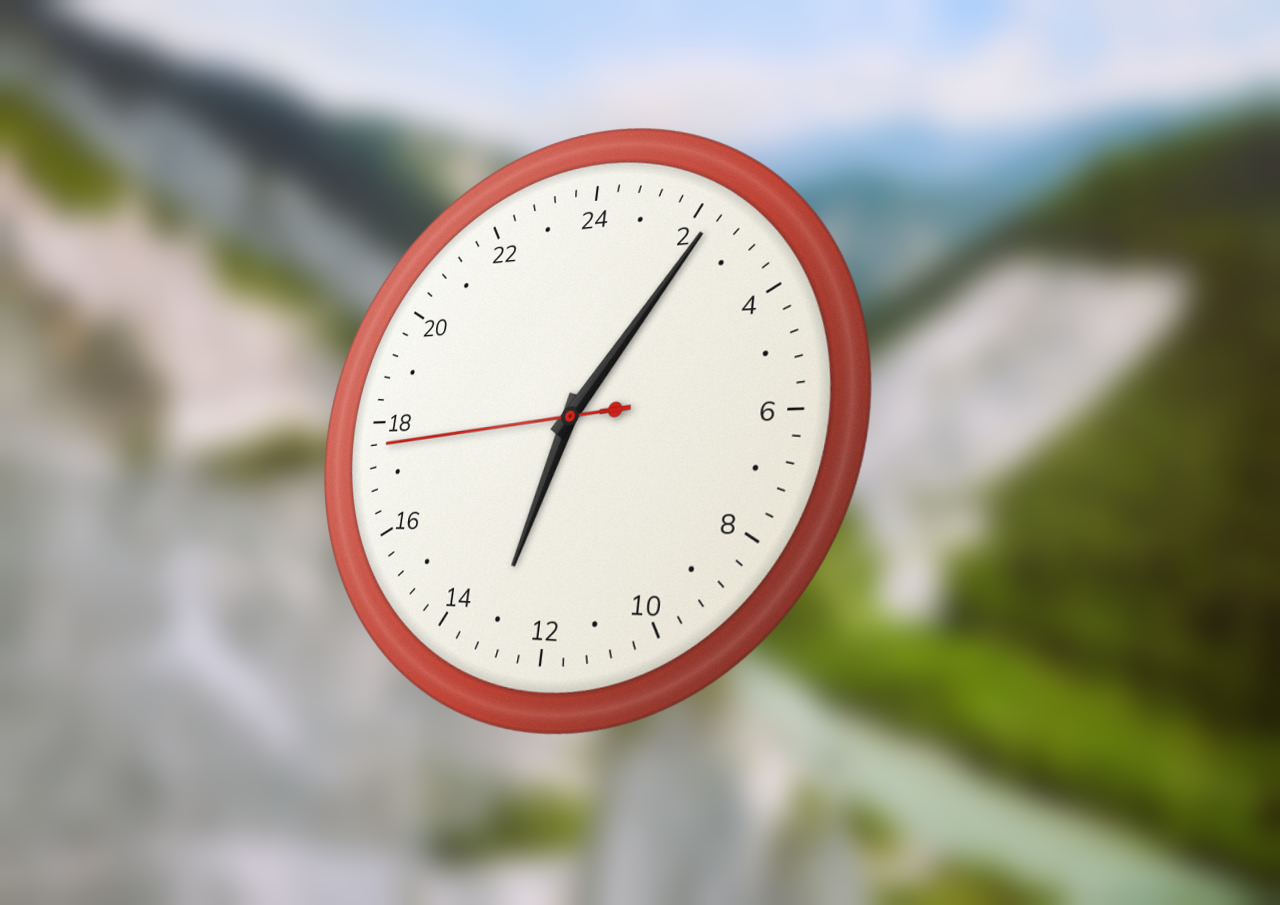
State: h=13 m=5 s=44
